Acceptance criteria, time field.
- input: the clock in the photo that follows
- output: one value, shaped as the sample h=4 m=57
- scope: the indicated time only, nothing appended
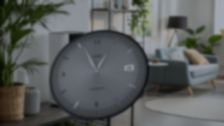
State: h=12 m=56
